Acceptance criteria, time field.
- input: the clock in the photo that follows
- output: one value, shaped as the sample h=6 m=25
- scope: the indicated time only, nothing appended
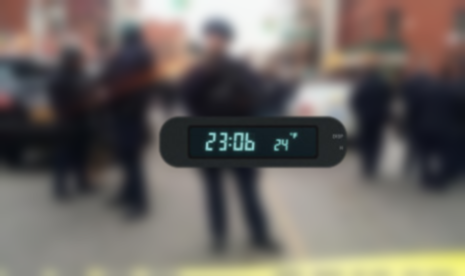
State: h=23 m=6
